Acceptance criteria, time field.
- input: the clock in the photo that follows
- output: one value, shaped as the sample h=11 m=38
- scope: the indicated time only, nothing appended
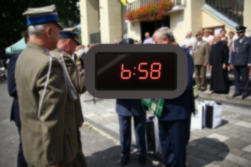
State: h=6 m=58
